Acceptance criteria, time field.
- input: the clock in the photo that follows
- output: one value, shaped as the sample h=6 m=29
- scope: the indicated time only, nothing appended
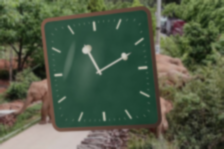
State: h=11 m=11
